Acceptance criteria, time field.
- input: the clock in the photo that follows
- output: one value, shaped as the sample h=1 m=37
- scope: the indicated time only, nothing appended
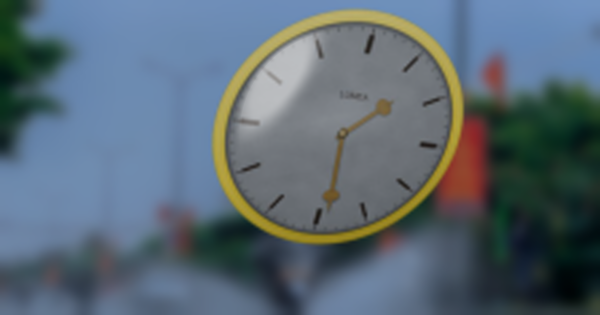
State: h=1 m=29
